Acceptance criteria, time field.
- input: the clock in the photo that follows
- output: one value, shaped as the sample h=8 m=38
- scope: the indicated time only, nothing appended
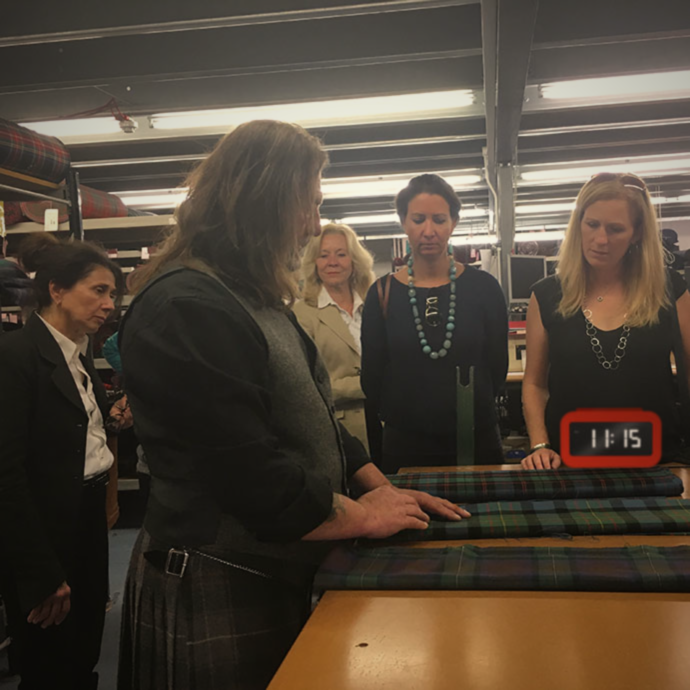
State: h=11 m=15
